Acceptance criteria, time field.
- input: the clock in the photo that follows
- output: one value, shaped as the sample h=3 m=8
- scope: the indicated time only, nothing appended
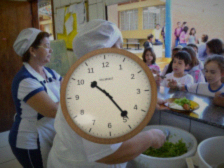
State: h=10 m=24
